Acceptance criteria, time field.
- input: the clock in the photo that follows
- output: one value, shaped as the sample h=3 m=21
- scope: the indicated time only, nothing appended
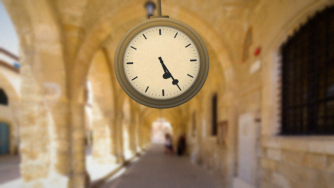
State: h=5 m=25
